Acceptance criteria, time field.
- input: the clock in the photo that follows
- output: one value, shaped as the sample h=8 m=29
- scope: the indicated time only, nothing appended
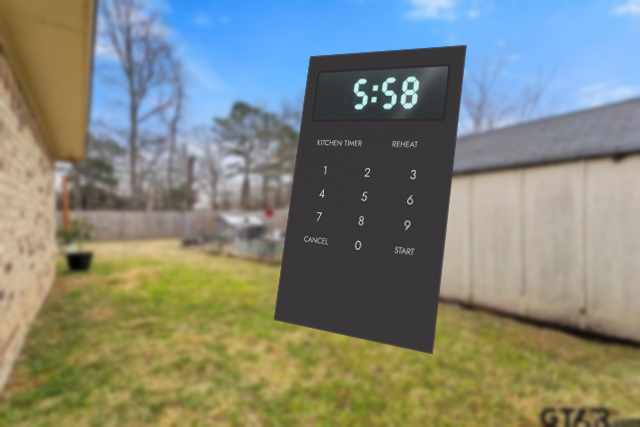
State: h=5 m=58
